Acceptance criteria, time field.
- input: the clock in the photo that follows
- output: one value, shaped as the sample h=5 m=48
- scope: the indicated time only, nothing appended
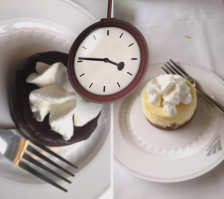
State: h=3 m=46
